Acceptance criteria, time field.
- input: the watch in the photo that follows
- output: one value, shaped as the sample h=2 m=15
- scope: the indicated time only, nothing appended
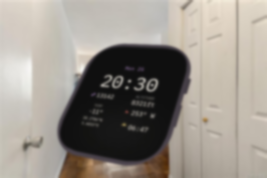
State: h=20 m=30
